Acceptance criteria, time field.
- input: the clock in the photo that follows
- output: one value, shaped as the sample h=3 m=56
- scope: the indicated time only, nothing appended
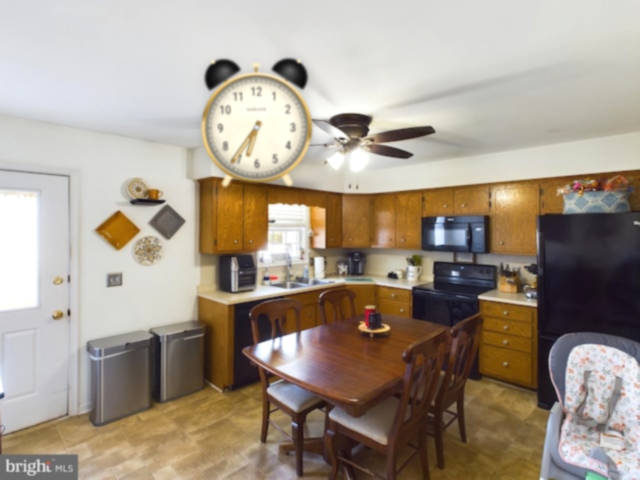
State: h=6 m=36
